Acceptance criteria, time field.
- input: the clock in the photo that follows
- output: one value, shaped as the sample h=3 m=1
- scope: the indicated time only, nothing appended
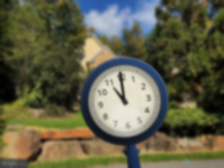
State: h=11 m=0
